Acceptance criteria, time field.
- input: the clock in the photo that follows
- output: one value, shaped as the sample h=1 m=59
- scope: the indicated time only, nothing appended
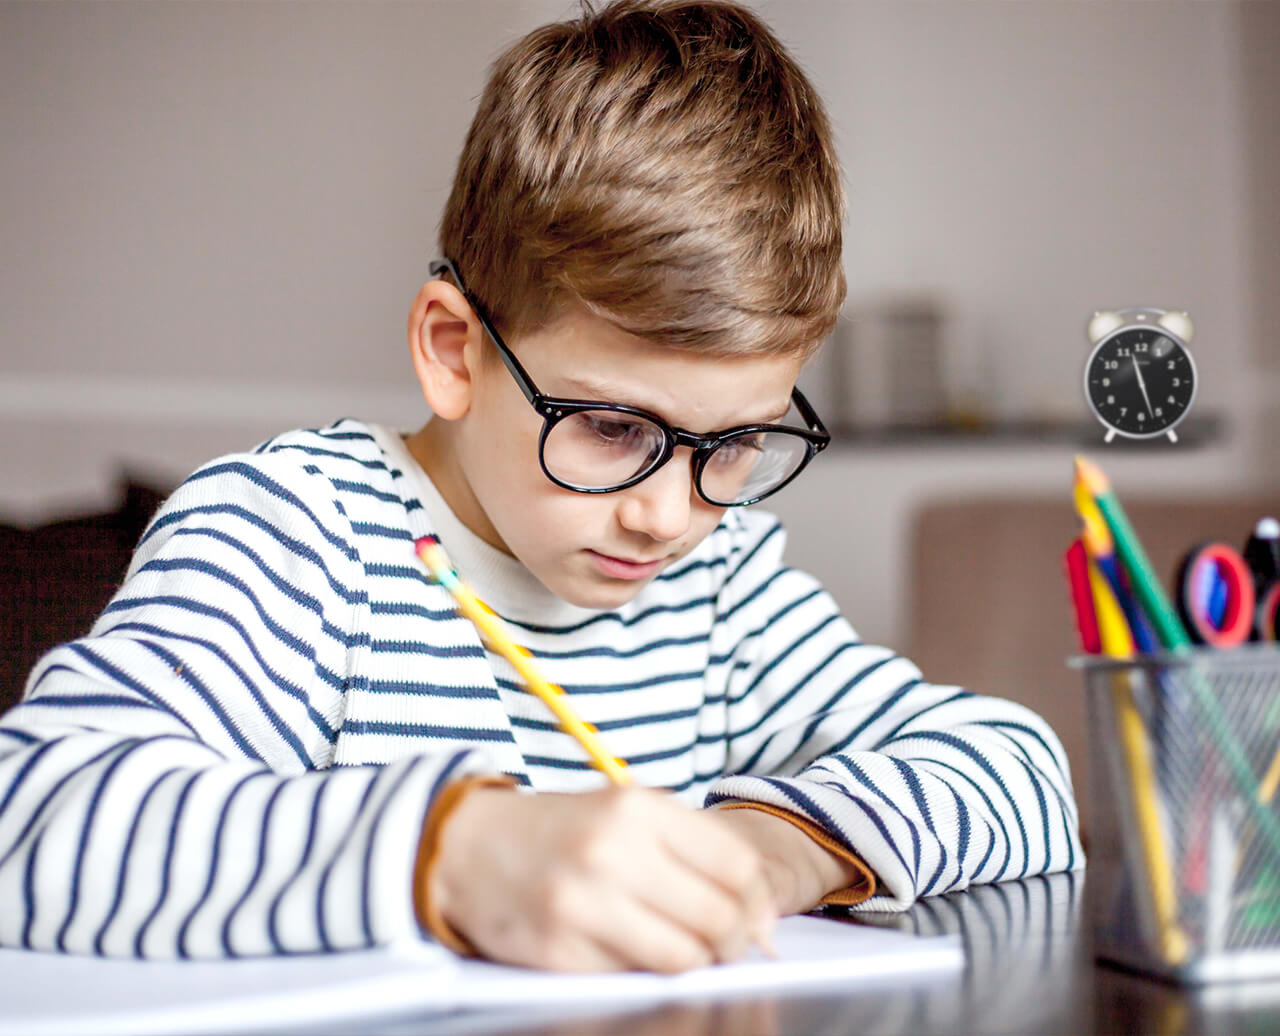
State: h=11 m=27
